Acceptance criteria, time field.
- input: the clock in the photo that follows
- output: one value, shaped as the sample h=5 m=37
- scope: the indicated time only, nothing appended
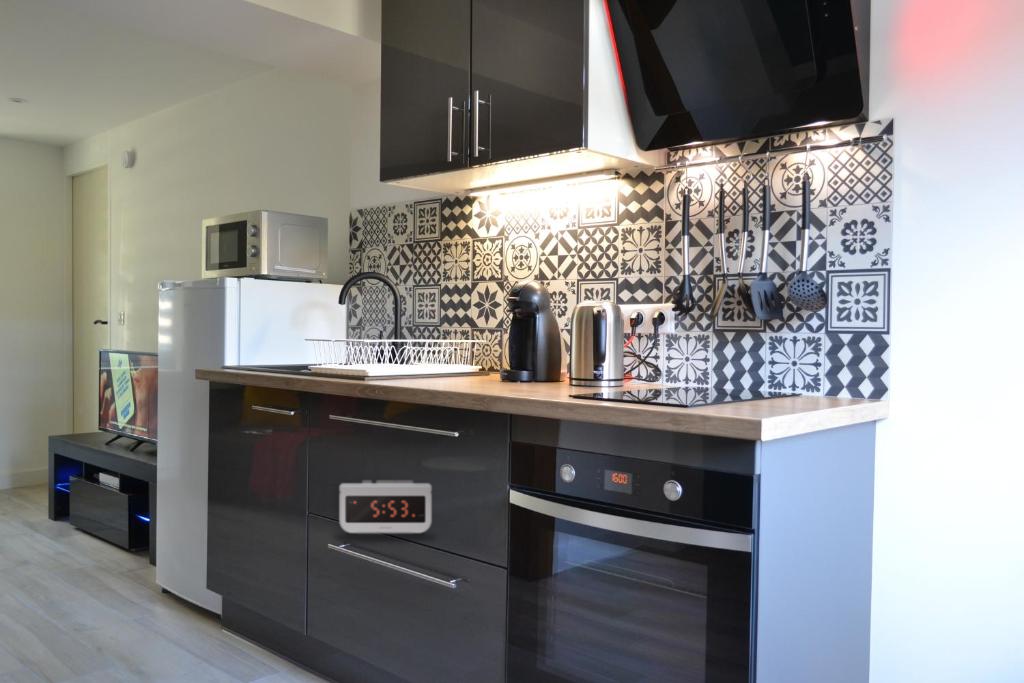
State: h=5 m=53
